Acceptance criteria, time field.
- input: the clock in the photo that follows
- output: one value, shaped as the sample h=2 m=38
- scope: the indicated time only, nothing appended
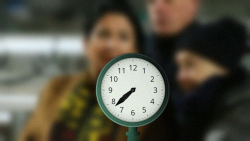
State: h=7 m=38
